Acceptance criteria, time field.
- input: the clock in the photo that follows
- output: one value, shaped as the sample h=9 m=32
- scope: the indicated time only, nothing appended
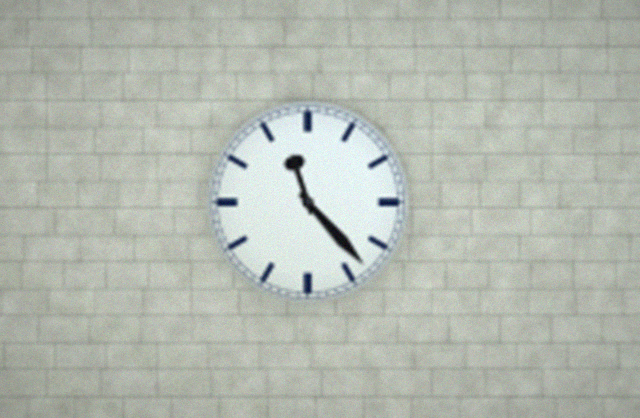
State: h=11 m=23
